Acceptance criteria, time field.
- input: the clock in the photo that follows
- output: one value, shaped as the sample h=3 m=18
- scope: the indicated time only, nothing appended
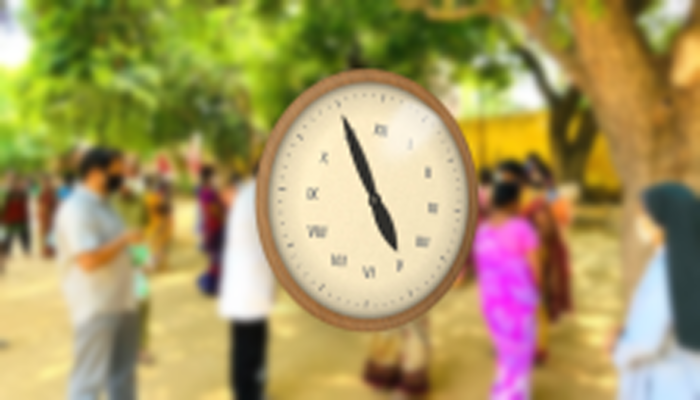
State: h=4 m=55
